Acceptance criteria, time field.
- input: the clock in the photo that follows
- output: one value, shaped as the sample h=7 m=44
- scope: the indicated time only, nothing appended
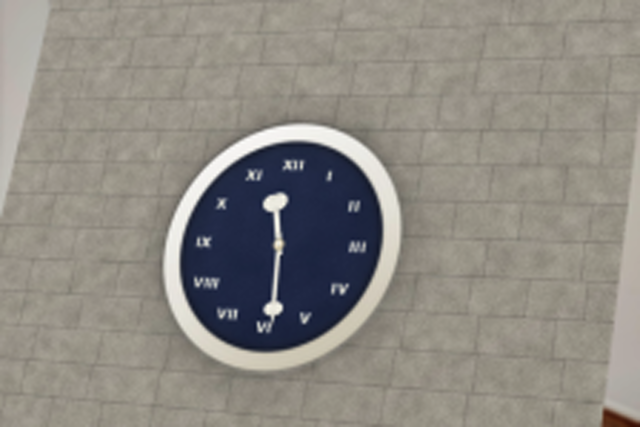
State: h=11 m=29
